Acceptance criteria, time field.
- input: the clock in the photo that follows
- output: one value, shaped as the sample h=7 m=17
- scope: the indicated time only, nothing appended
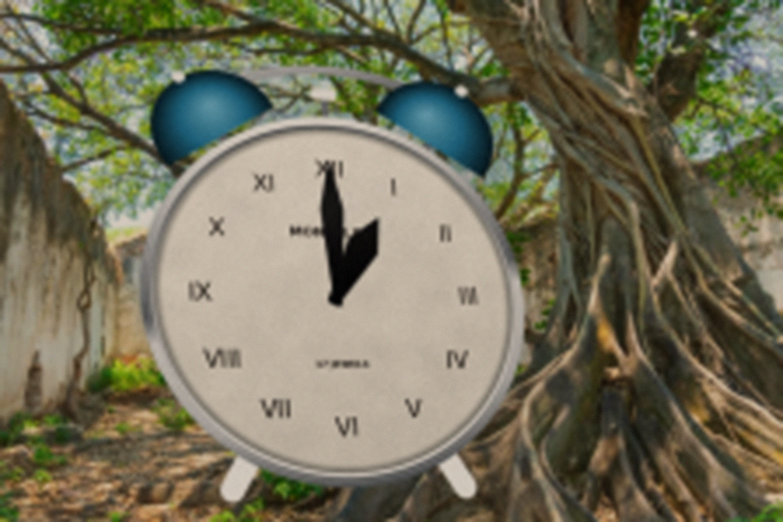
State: h=1 m=0
